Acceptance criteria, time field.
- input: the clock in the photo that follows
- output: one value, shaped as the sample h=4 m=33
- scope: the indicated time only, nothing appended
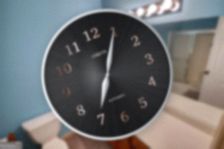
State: h=7 m=5
